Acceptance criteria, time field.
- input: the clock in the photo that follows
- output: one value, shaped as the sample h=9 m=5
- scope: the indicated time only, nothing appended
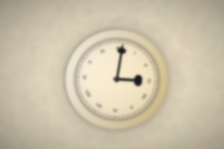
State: h=3 m=1
